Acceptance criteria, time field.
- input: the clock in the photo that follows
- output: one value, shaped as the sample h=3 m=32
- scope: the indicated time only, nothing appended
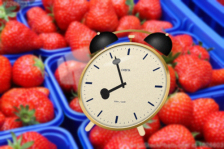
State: h=7 m=56
